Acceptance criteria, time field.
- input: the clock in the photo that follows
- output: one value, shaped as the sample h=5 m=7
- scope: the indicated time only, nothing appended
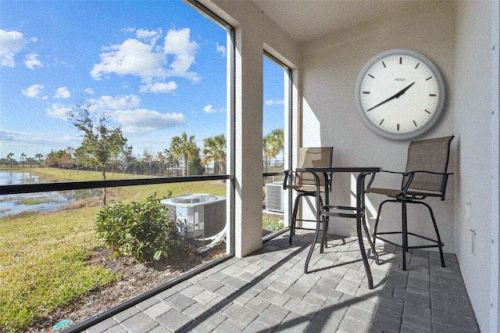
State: h=1 m=40
